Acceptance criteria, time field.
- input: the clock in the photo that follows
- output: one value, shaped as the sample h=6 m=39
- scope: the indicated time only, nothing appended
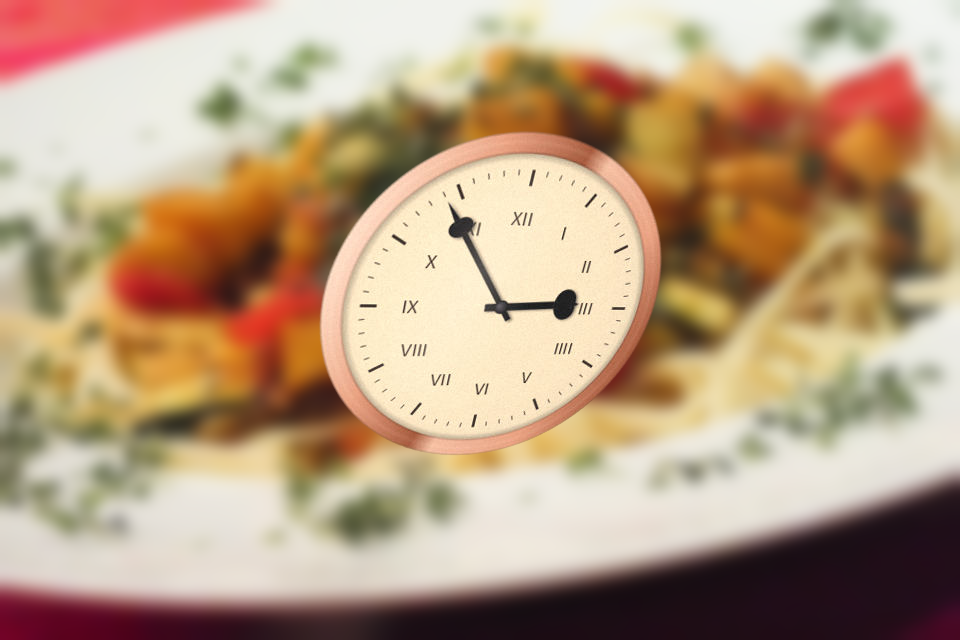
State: h=2 m=54
